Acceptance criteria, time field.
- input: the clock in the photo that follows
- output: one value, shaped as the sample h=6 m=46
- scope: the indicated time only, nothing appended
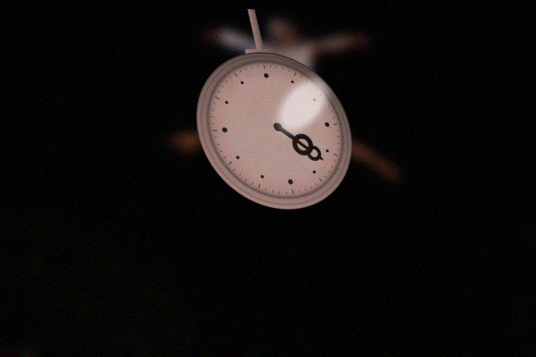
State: h=4 m=22
